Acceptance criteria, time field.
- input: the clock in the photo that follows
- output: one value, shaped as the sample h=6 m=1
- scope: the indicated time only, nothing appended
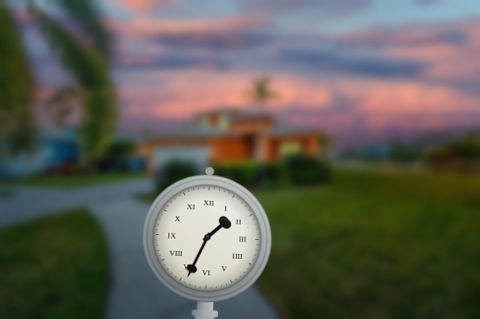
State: h=1 m=34
